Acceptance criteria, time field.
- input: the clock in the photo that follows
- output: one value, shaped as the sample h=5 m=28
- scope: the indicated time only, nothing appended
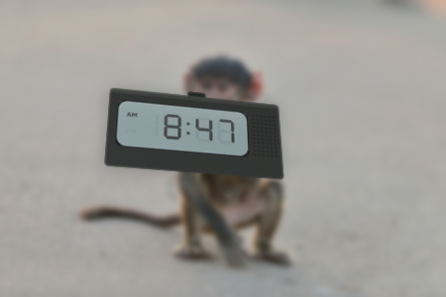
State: h=8 m=47
